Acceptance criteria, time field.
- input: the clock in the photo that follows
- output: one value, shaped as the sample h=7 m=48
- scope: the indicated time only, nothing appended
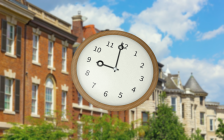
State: h=8 m=59
